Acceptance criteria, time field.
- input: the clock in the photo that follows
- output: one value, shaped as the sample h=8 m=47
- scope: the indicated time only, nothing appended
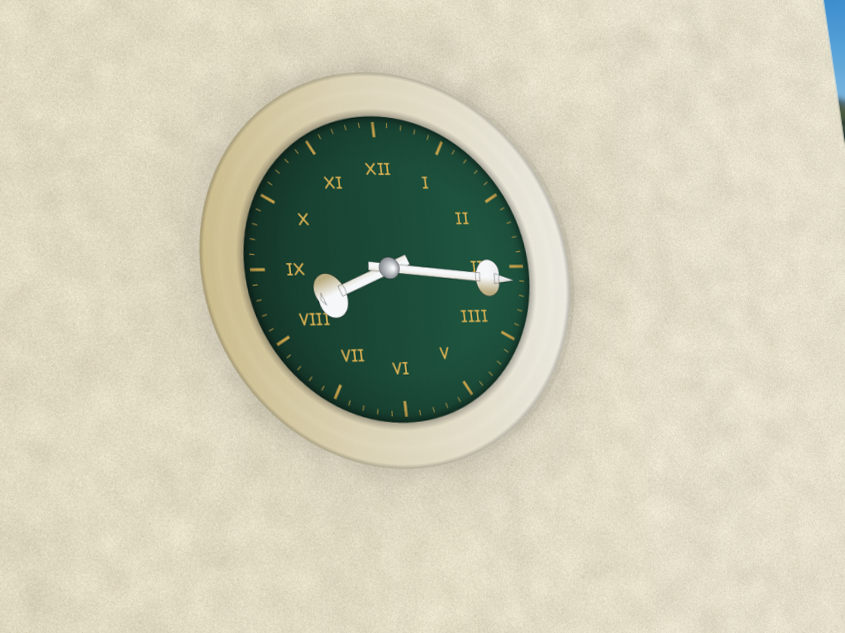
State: h=8 m=16
